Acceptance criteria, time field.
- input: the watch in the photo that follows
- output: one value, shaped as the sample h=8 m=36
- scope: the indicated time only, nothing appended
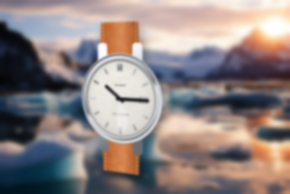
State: h=10 m=15
